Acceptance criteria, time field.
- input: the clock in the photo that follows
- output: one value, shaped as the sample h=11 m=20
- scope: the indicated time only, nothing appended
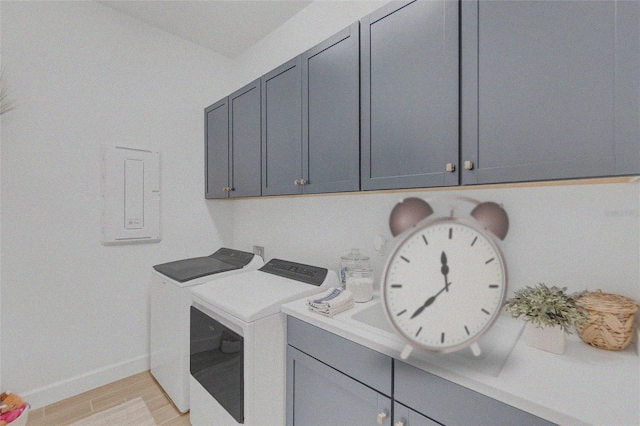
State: h=11 m=38
